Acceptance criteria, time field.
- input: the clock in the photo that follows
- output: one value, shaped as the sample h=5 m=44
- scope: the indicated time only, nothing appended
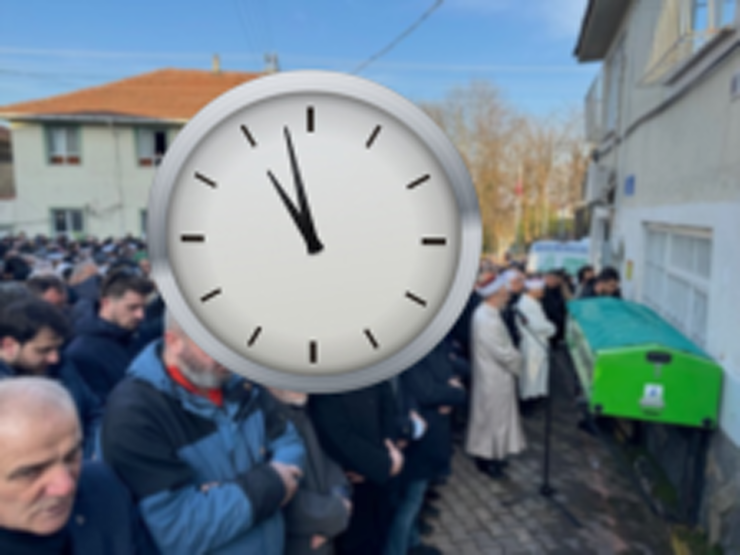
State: h=10 m=58
